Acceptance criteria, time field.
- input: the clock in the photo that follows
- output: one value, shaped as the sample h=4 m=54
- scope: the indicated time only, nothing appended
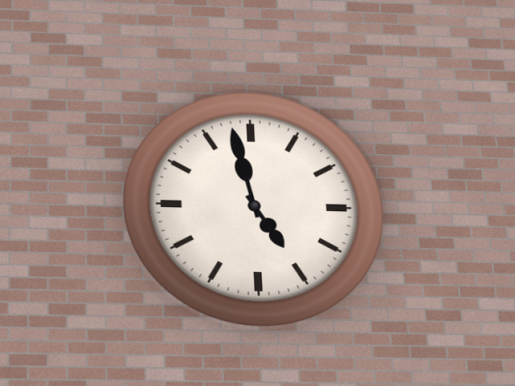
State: h=4 m=58
